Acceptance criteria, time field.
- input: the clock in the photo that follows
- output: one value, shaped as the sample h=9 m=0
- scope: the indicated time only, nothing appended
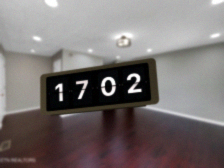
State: h=17 m=2
